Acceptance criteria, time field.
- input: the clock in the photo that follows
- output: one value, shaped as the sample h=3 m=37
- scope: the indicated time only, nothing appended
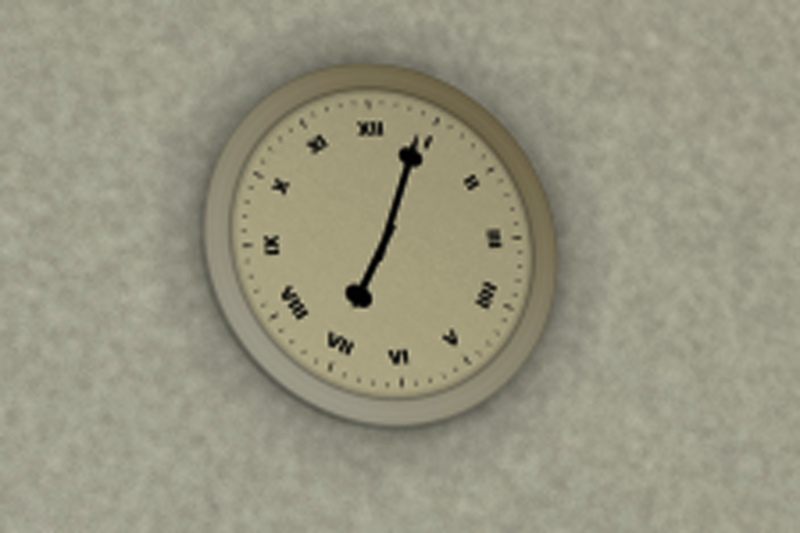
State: h=7 m=4
